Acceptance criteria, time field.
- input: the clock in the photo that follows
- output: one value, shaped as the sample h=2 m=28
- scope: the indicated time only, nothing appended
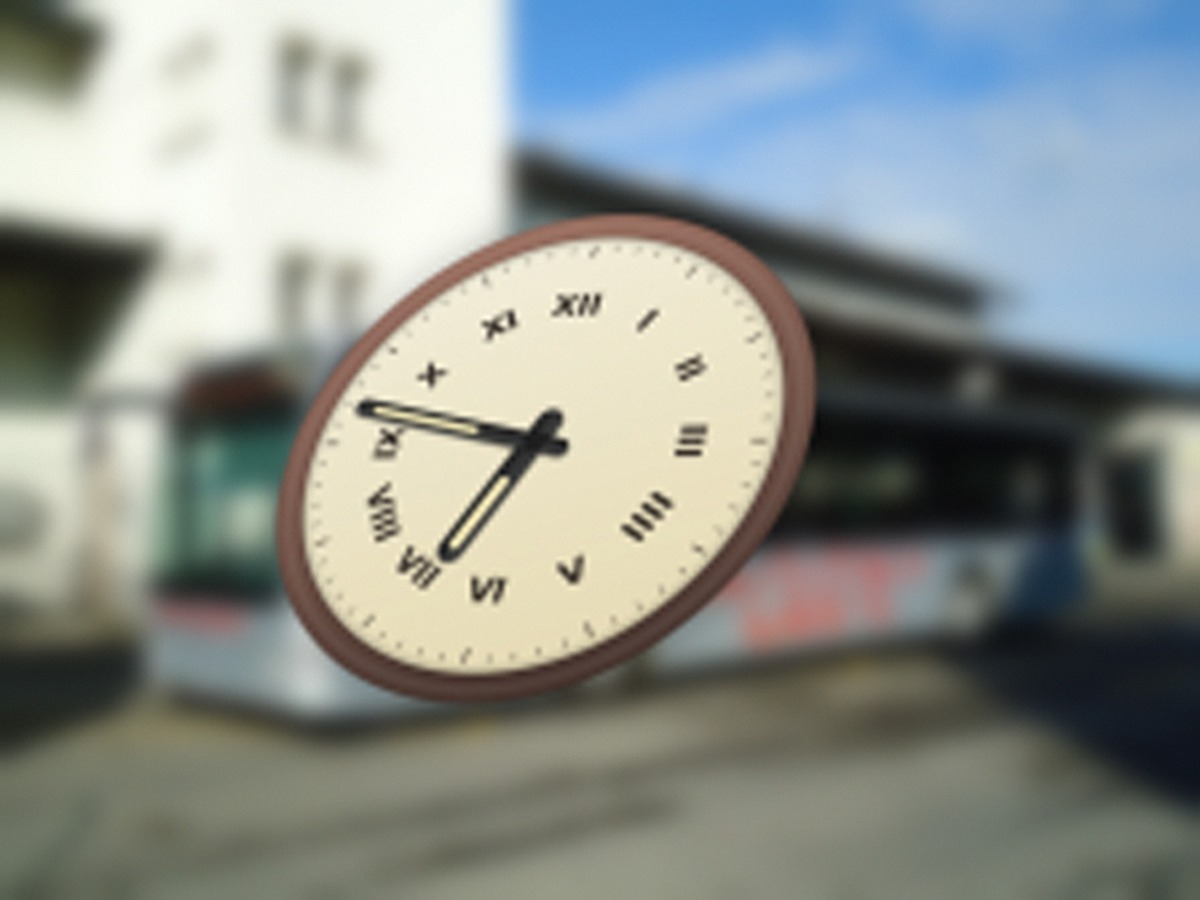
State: h=6 m=47
